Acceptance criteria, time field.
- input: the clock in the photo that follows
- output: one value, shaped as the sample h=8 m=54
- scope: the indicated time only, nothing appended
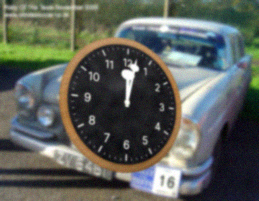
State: h=12 m=2
